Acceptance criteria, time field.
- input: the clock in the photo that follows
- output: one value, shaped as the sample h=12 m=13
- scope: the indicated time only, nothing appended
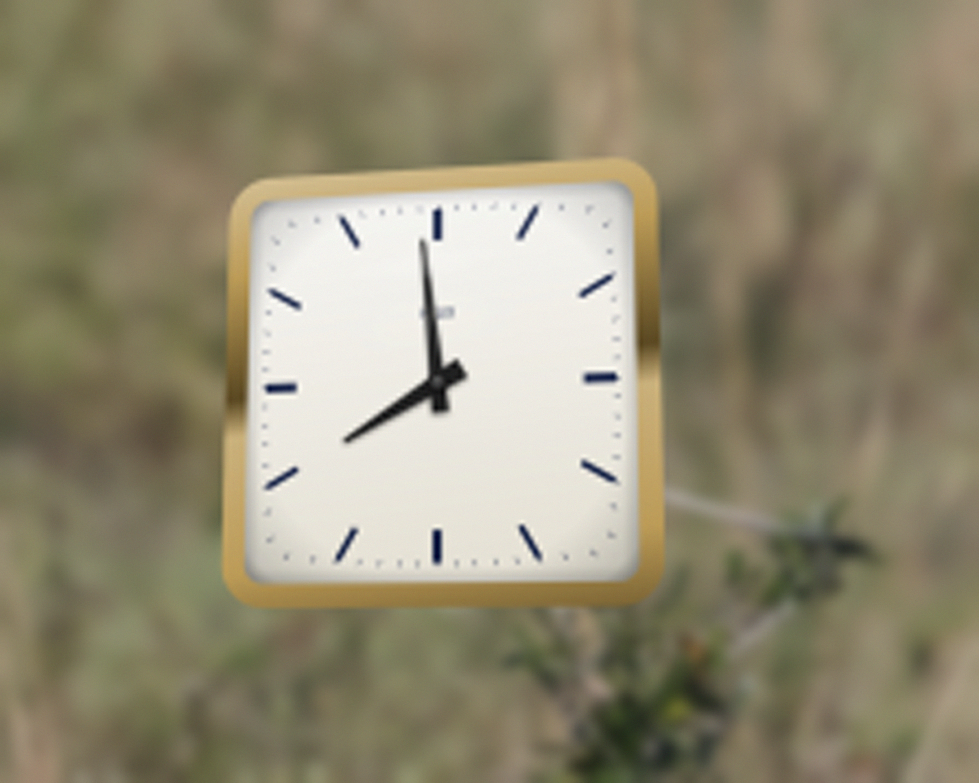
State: h=7 m=59
